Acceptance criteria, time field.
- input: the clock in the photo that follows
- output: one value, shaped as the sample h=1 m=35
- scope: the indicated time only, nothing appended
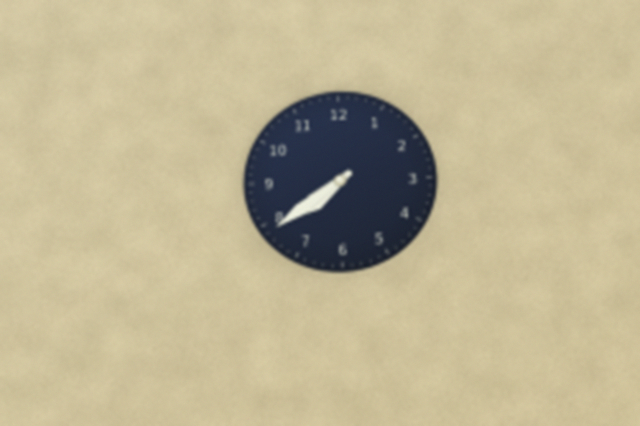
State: h=7 m=39
